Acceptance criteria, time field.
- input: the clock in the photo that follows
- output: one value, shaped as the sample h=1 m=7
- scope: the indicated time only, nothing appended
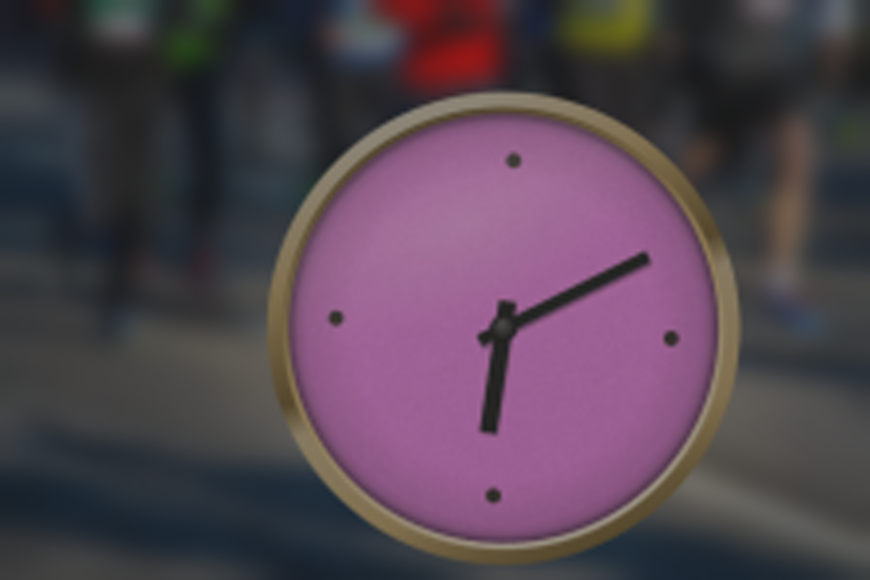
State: h=6 m=10
